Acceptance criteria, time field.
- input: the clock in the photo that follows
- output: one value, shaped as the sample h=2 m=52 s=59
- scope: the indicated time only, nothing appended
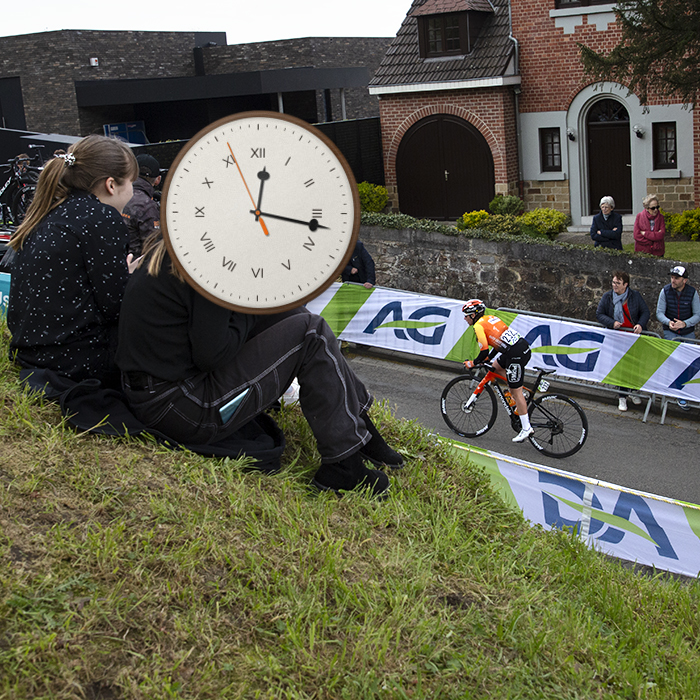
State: h=12 m=16 s=56
